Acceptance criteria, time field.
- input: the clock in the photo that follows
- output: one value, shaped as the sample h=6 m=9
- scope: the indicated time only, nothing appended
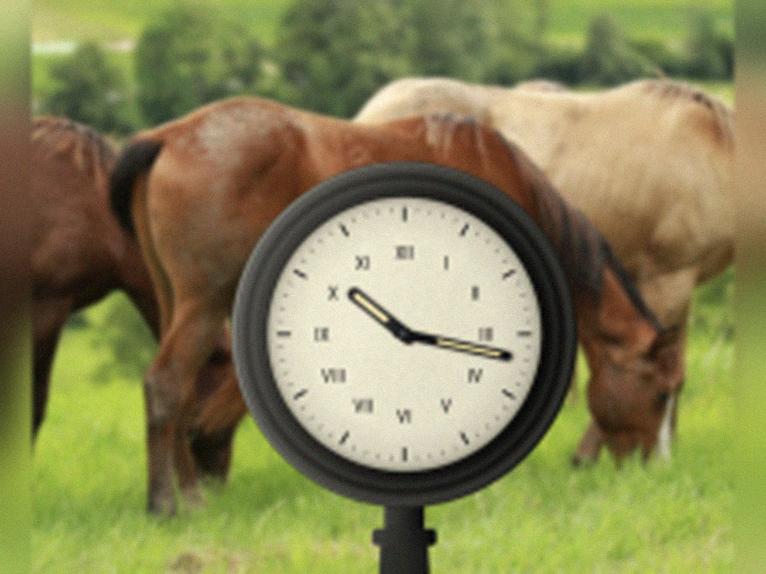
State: h=10 m=17
